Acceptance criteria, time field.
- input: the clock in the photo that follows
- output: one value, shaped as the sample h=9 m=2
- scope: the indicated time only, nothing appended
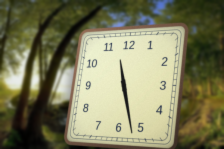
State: h=11 m=27
